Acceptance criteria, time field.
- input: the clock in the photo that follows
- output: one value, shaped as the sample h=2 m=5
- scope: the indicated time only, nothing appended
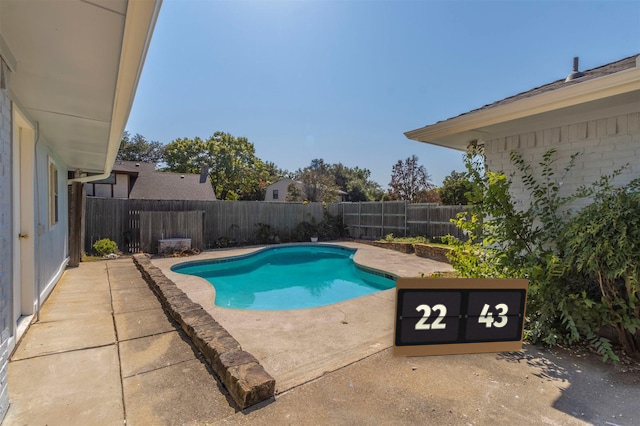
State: h=22 m=43
